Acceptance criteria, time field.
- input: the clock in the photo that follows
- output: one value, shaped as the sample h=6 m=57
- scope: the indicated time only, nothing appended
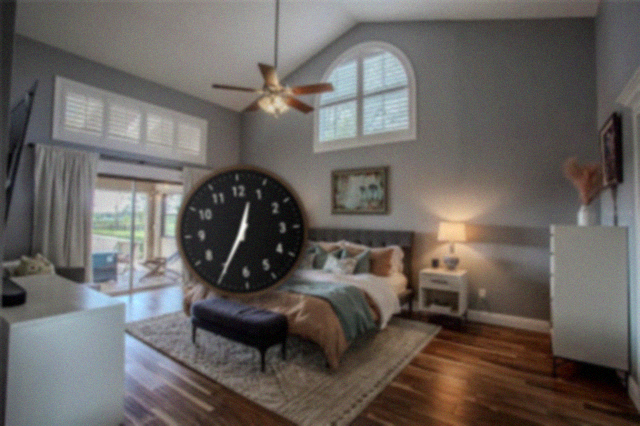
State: h=12 m=35
